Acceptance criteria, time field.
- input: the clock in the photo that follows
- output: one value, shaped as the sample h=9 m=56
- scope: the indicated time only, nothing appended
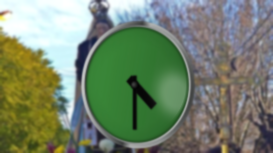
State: h=4 m=30
